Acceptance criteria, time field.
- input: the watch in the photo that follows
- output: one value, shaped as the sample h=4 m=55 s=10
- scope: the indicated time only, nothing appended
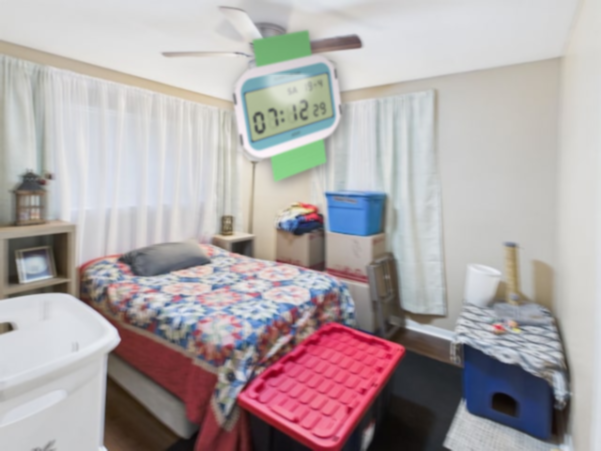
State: h=7 m=12 s=29
